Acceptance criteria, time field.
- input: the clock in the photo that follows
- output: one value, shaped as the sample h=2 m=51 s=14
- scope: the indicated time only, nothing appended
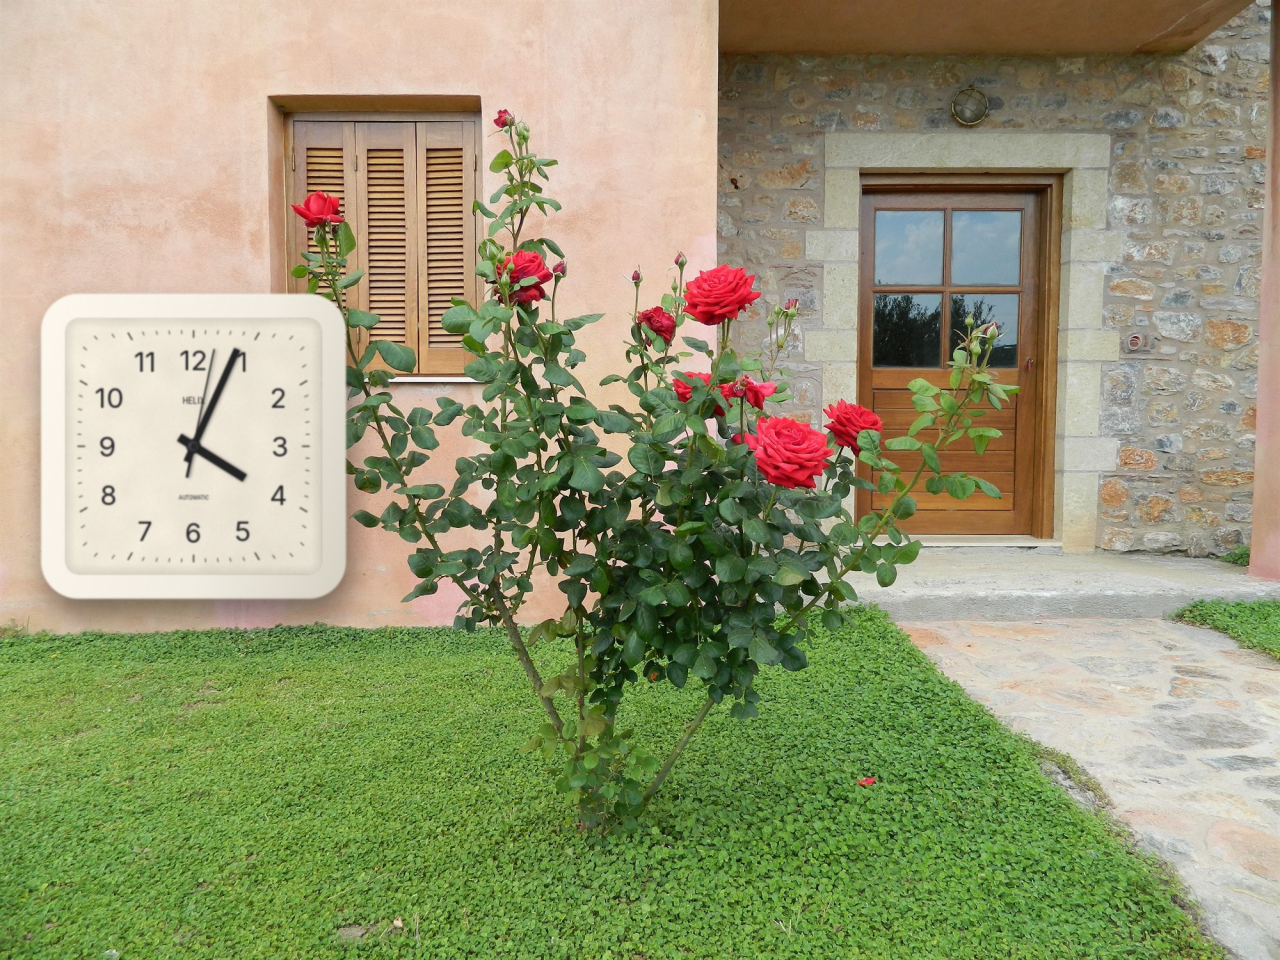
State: h=4 m=4 s=2
